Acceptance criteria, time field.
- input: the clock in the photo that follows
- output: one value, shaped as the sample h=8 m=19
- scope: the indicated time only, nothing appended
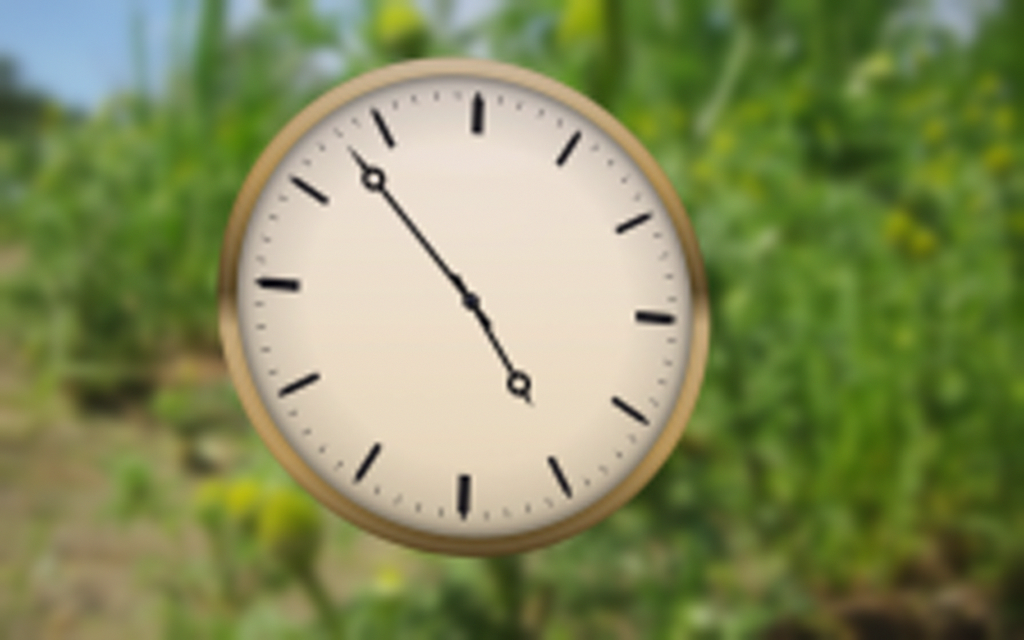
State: h=4 m=53
